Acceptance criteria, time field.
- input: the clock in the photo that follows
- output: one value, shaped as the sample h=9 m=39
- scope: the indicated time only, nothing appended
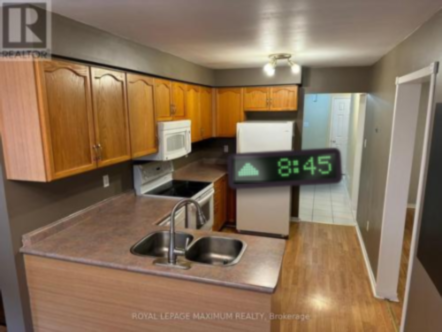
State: h=8 m=45
